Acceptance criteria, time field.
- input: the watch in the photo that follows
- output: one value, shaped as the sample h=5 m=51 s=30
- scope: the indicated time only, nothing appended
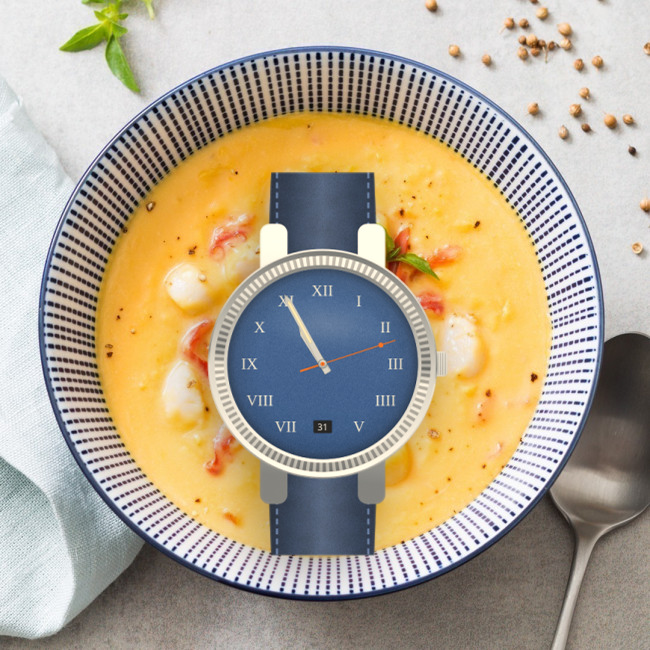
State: h=10 m=55 s=12
